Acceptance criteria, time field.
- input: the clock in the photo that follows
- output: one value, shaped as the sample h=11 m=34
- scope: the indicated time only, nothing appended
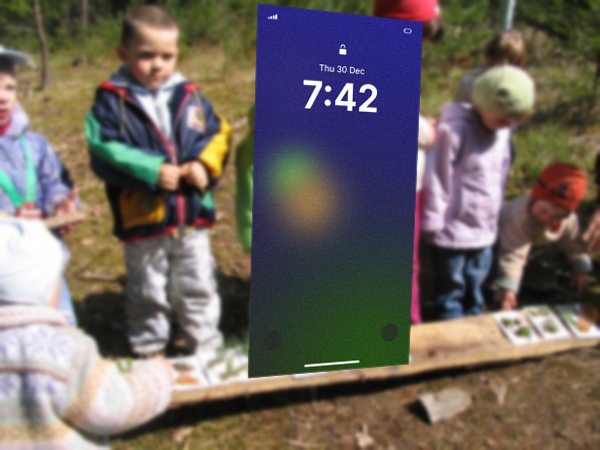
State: h=7 m=42
